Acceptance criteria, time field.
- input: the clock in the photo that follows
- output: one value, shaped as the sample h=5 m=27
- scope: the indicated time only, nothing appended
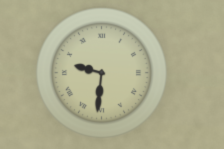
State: h=9 m=31
